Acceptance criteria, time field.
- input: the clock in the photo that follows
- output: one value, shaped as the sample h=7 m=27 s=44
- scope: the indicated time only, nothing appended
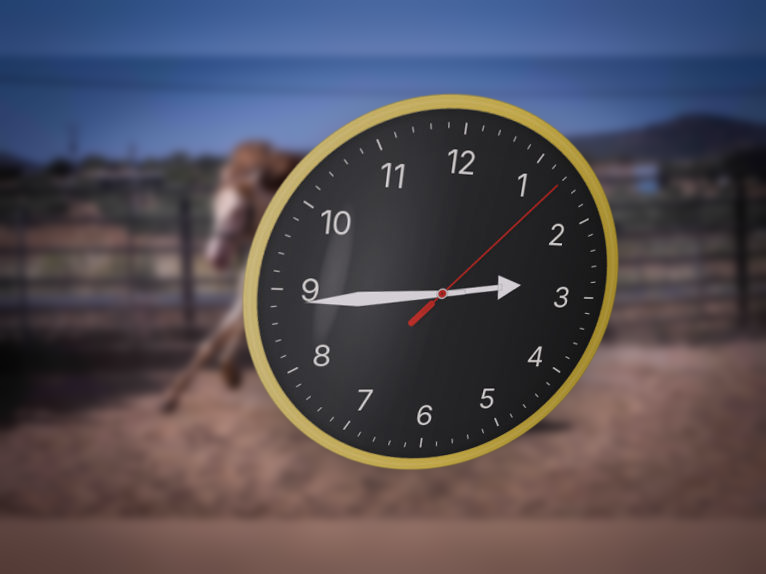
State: h=2 m=44 s=7
